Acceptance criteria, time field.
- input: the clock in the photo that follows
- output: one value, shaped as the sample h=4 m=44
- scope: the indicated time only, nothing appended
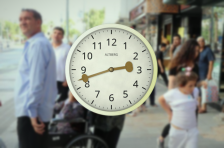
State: h=2 m=42
